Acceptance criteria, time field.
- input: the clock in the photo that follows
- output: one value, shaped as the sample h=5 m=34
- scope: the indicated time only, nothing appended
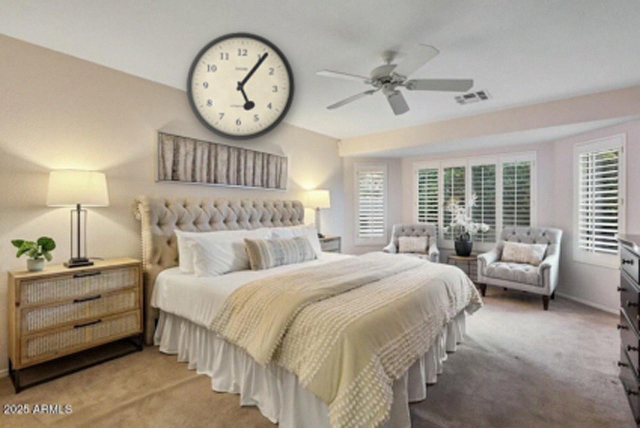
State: h=5 m=6
